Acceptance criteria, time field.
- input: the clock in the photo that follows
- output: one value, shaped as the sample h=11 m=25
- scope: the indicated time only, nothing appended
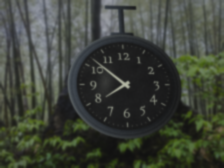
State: h=7 m=52
